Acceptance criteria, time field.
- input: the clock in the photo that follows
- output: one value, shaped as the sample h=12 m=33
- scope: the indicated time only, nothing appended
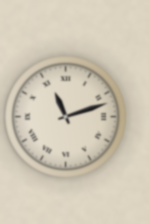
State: h=11 m=12
